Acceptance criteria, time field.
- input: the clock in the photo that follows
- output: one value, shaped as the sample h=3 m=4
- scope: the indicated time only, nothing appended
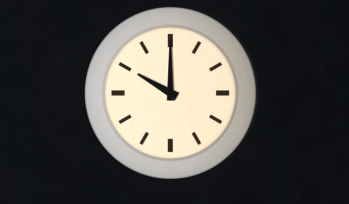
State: h=10 m=0
